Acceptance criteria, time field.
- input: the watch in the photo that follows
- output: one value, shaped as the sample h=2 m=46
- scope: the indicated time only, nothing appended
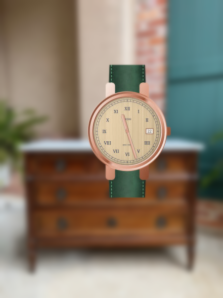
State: h=11 m=27
